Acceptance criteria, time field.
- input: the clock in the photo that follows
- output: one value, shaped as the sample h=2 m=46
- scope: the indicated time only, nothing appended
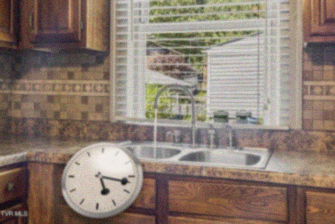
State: h=5 m=17
